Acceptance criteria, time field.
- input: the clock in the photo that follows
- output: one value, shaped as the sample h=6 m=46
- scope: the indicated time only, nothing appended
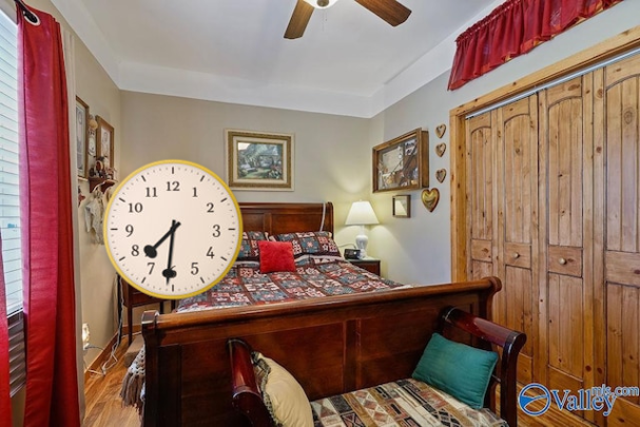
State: h=7 m=31
